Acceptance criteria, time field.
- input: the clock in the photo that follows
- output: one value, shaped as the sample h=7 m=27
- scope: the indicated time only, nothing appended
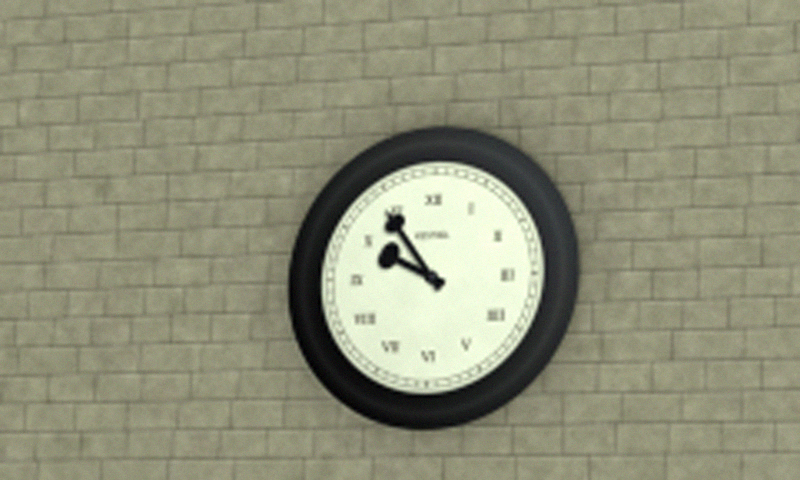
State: h=9 m=54
